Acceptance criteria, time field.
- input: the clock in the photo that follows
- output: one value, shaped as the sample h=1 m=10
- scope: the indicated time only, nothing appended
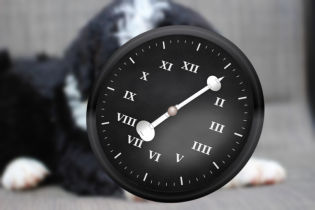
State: h=7 m=6
